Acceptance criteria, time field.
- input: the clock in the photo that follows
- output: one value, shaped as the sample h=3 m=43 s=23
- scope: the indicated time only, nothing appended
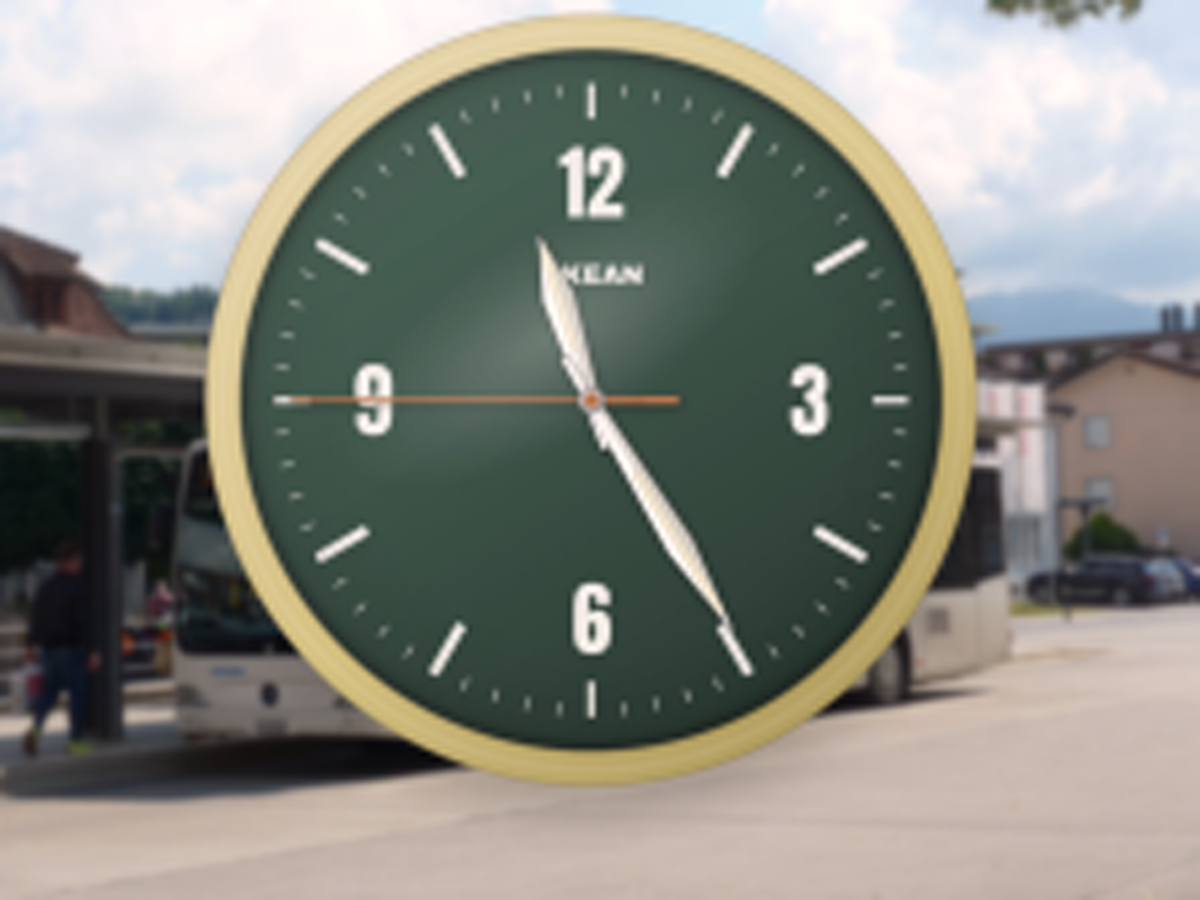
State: h=11 m=24 s=45
